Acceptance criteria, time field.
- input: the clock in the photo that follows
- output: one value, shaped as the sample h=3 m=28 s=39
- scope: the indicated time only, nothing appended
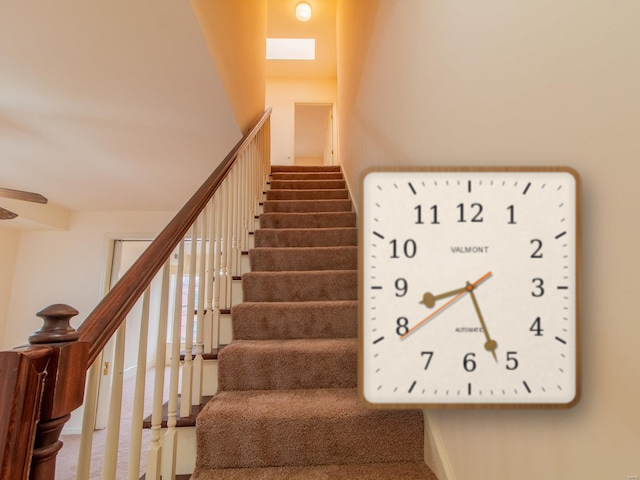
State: h=8 m=26 s=39
